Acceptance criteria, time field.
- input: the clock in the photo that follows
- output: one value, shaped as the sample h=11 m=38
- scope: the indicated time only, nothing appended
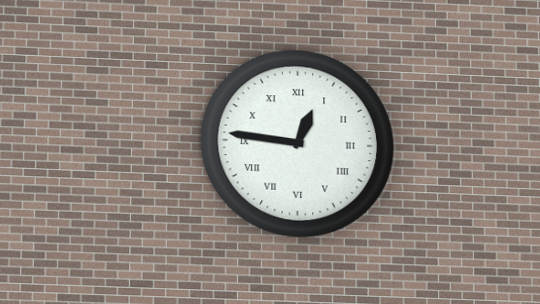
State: h=12 m=46
